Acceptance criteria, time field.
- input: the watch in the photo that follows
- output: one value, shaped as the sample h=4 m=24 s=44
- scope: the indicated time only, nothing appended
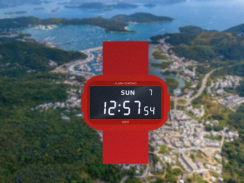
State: h=12 m=57 s=54
